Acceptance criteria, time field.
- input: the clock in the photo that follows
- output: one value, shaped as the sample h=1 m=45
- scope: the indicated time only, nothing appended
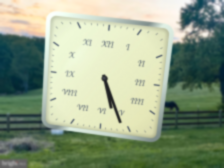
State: h=5 m=26
